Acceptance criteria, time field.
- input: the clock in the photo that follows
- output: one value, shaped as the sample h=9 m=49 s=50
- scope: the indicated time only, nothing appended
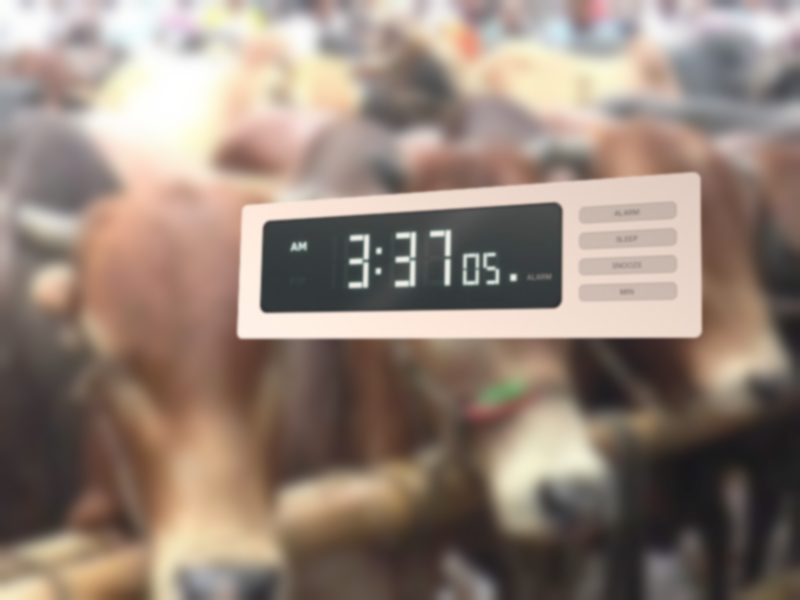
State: h=3 m=37 s=5
